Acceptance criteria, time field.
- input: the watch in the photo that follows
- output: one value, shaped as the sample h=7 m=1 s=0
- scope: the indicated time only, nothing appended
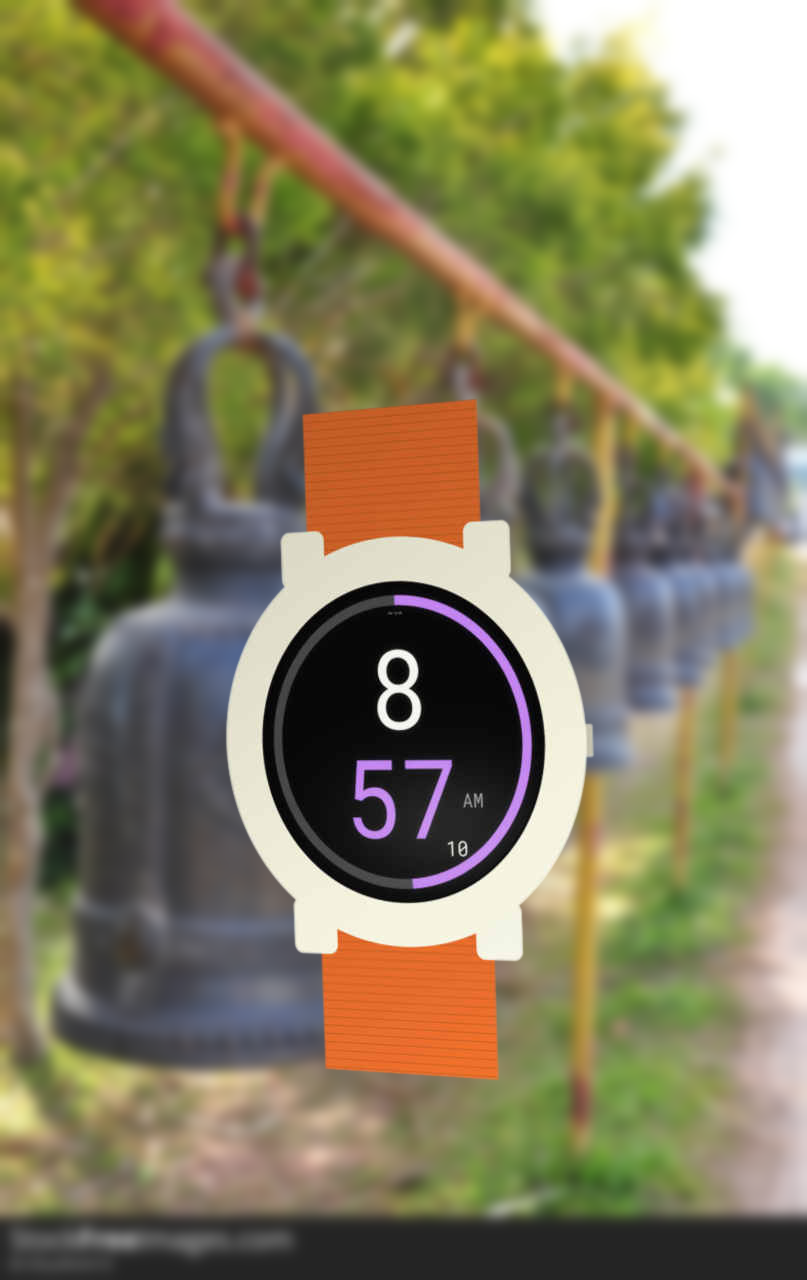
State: h=8 m=57 s=10
